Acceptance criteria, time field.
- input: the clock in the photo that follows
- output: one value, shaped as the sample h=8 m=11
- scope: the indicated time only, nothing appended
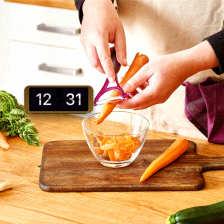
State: h=12 m=31
